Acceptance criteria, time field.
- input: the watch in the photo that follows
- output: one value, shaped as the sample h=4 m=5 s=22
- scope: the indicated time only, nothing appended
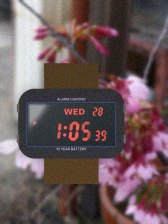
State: h=1 m=5 s=39
